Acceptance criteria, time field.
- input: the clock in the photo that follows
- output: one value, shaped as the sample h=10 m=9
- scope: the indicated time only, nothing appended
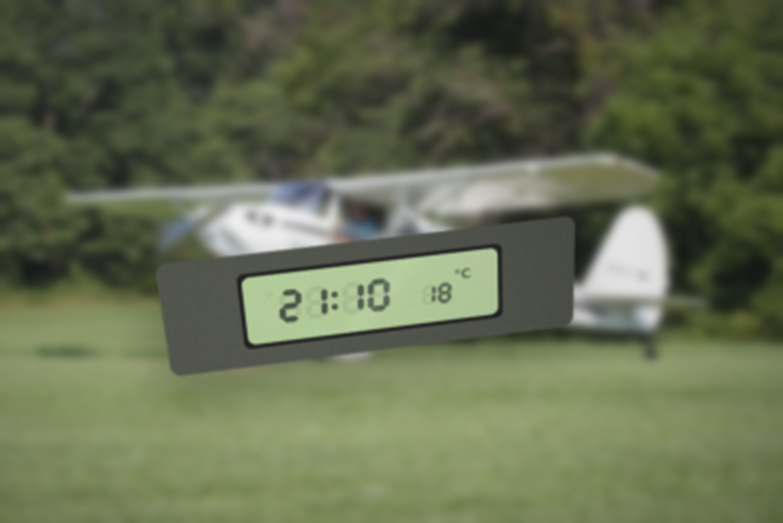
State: h=21 m=10
